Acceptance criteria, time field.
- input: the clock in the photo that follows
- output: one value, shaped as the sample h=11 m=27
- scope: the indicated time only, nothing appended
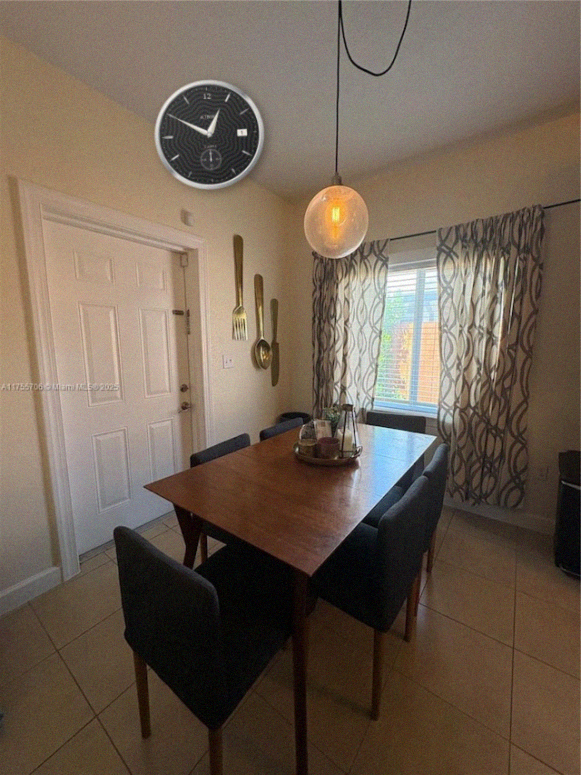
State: h=12 m=50
